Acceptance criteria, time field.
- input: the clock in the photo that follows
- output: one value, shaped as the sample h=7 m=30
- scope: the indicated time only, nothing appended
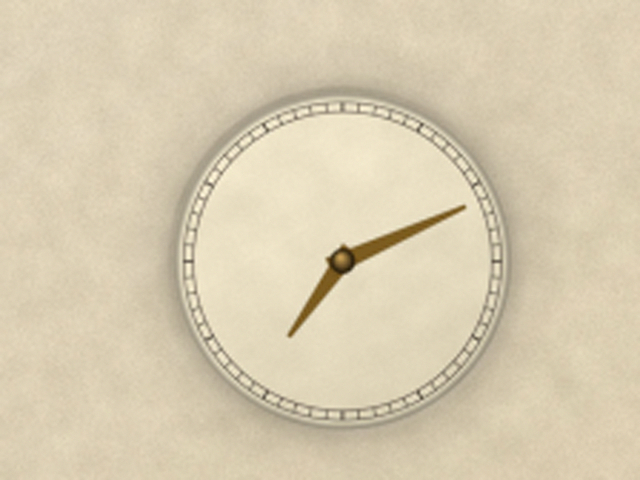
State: h=7 m=11
